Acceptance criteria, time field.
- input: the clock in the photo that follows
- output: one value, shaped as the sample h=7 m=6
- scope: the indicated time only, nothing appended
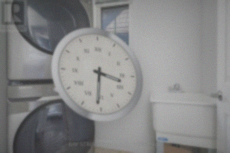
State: h=3 m=31
